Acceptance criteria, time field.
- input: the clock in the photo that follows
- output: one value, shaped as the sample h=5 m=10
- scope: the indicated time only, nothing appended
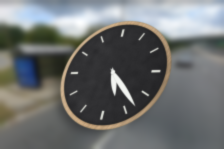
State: h=5 m=23
